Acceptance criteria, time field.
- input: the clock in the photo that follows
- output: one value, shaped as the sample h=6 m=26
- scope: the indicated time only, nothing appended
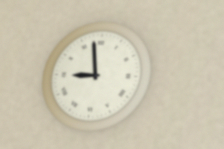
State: h=8 m=58
